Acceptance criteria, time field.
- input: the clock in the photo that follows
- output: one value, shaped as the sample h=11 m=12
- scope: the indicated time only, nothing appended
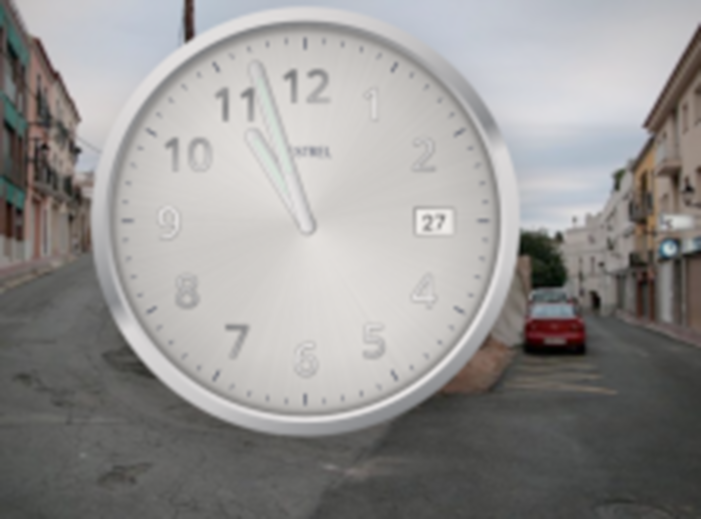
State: h=10 m=57
